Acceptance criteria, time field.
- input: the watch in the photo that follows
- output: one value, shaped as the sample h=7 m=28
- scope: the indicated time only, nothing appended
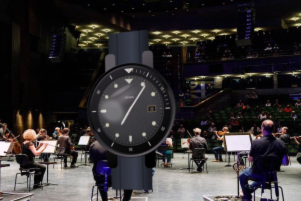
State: h=7 m=6
